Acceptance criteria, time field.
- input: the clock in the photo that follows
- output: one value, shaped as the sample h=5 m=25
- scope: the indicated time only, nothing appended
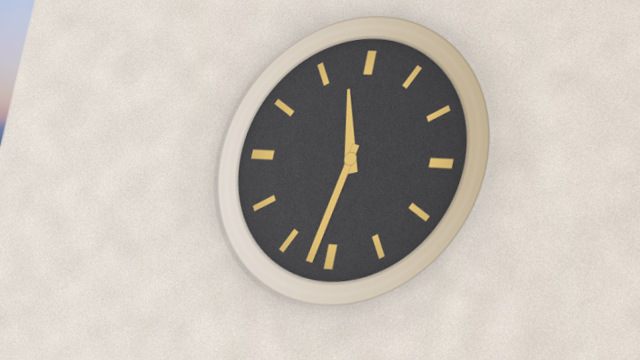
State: h=11 m=32
